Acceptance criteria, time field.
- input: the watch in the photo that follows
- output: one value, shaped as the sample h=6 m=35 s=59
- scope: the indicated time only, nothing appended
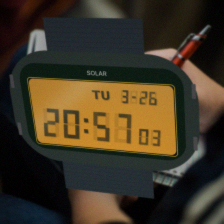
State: h=20 m=57 s=3
